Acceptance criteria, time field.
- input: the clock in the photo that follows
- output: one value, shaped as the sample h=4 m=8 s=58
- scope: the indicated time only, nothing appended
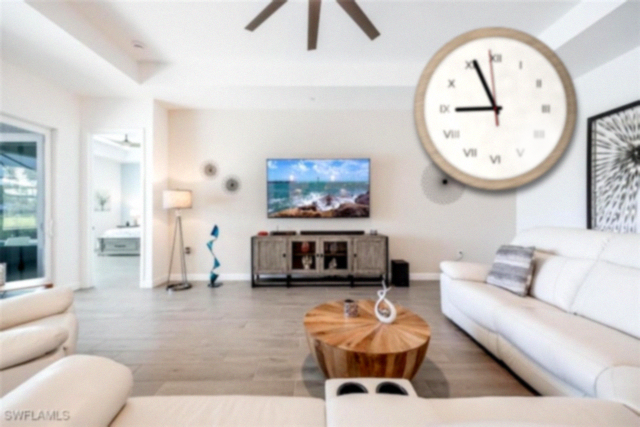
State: h=8 m=55 s=59
